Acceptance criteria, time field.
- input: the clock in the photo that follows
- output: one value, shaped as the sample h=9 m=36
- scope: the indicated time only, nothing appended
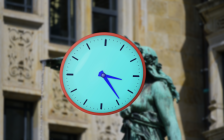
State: h=3 m=24
